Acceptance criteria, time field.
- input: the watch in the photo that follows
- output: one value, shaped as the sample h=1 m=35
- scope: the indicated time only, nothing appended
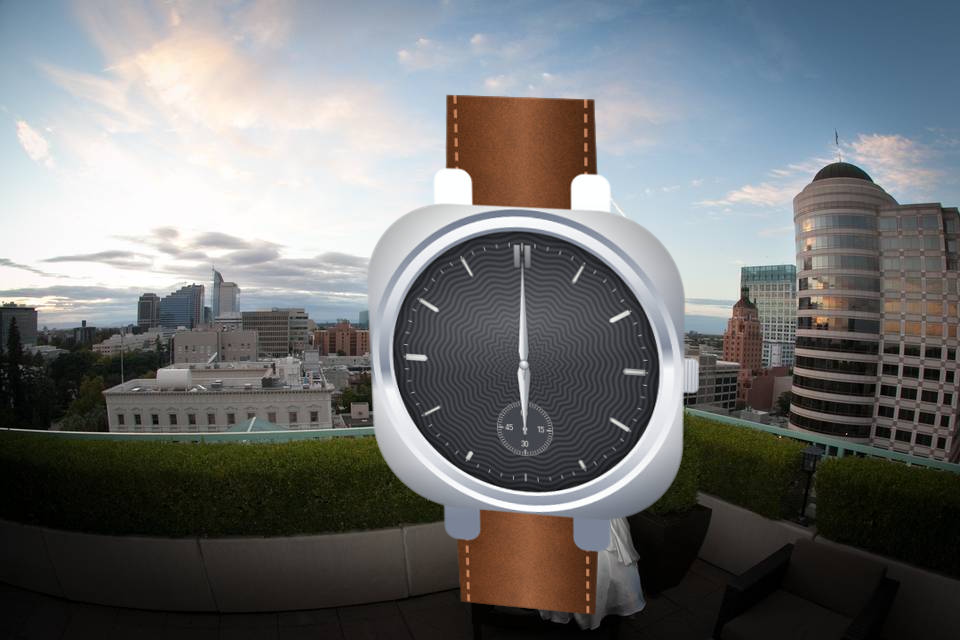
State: h=6 m=0
